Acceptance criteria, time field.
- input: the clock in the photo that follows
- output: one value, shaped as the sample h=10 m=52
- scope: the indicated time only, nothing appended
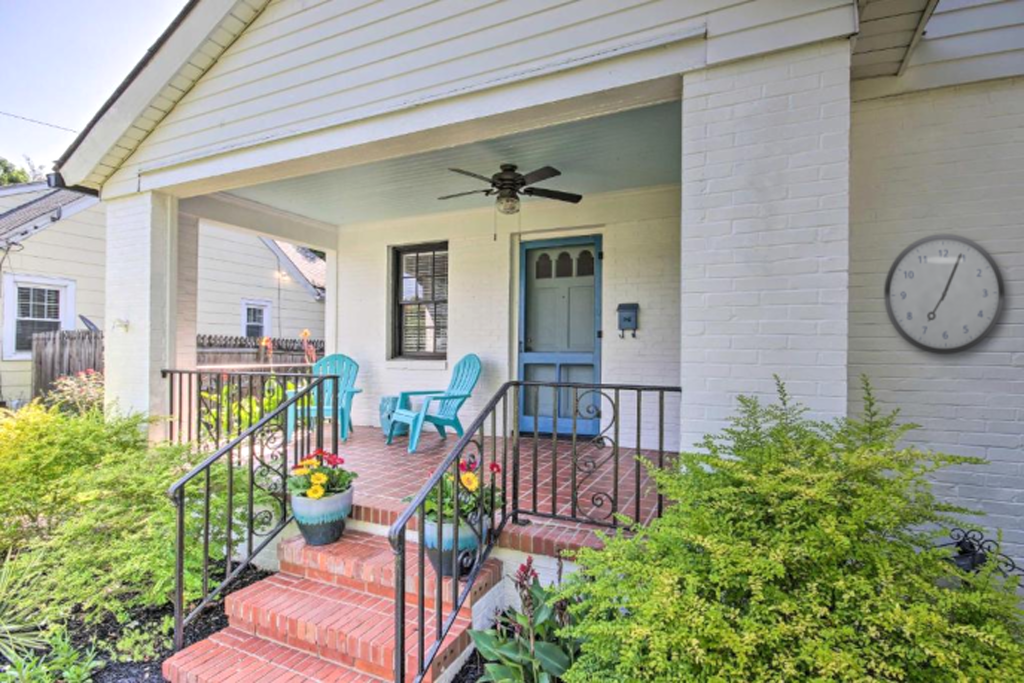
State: h=7 m=4
